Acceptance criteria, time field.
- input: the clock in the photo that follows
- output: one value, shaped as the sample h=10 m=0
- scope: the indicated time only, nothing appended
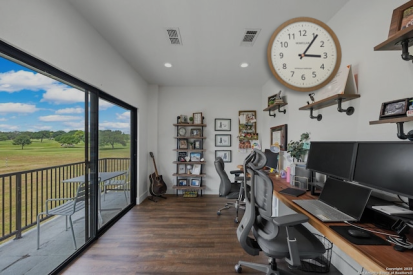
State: h=3 m=6
